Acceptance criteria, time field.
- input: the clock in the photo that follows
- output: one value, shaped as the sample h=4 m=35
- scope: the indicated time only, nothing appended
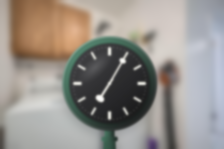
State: h=7 m=5
